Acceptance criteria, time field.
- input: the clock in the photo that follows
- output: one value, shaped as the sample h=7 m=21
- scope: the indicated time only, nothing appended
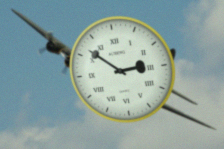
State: h=2 m=52
